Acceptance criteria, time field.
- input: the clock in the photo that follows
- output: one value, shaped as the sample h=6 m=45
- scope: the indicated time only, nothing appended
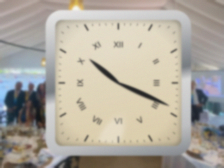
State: h=10 m=19
